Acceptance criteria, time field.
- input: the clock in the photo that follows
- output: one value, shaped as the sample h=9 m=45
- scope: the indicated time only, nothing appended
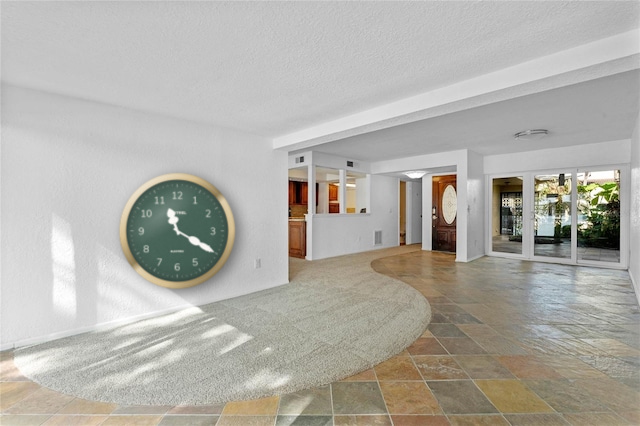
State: h=11 m=20
